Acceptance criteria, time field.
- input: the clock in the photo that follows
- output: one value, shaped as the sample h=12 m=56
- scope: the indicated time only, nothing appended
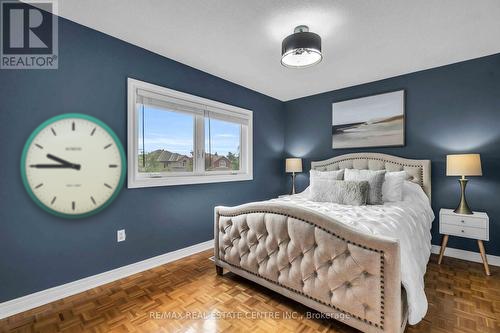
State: h=9 m=45
